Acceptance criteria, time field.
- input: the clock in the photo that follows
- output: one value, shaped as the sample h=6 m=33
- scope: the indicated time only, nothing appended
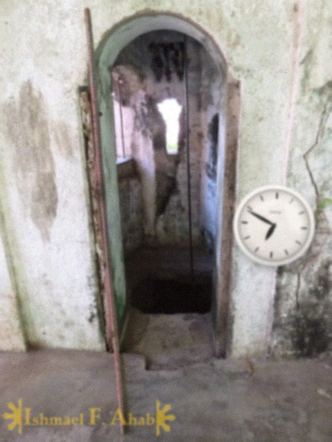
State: h=6 m=49
